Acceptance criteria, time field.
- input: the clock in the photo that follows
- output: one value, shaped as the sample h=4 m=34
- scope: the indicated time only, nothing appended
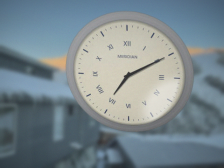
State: h=7 m=10
